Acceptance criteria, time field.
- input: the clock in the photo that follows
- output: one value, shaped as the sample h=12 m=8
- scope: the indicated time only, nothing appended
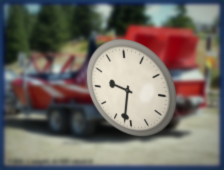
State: h=9 m=32
